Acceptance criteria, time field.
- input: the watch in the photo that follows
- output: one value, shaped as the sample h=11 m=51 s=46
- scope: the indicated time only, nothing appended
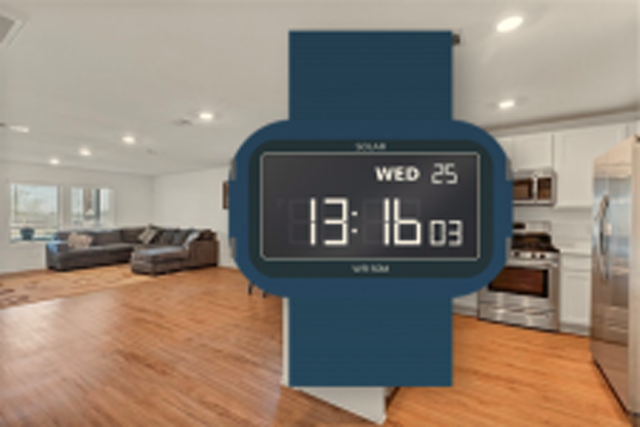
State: h=13 m=16 s=3
